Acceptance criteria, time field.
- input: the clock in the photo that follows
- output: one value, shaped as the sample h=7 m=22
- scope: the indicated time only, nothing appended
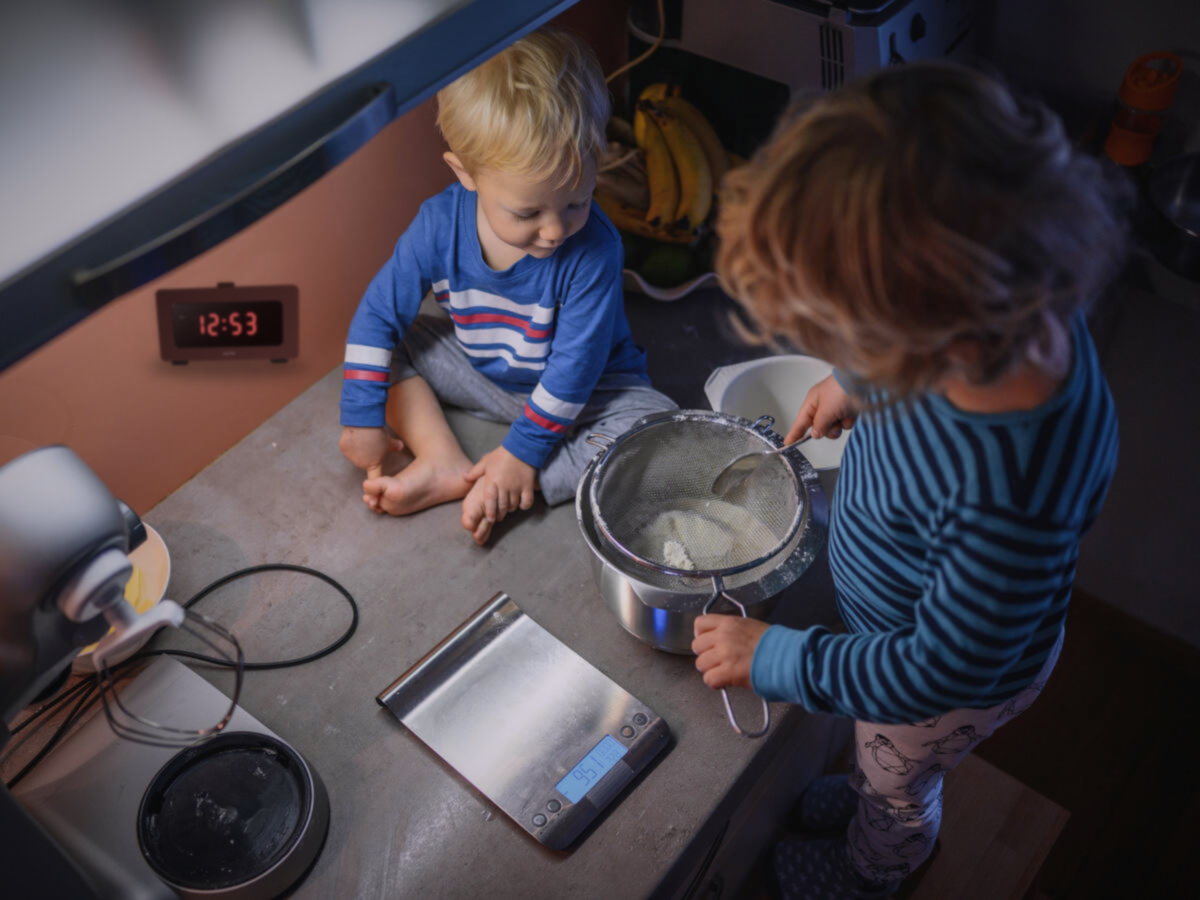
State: h=12 m=53
